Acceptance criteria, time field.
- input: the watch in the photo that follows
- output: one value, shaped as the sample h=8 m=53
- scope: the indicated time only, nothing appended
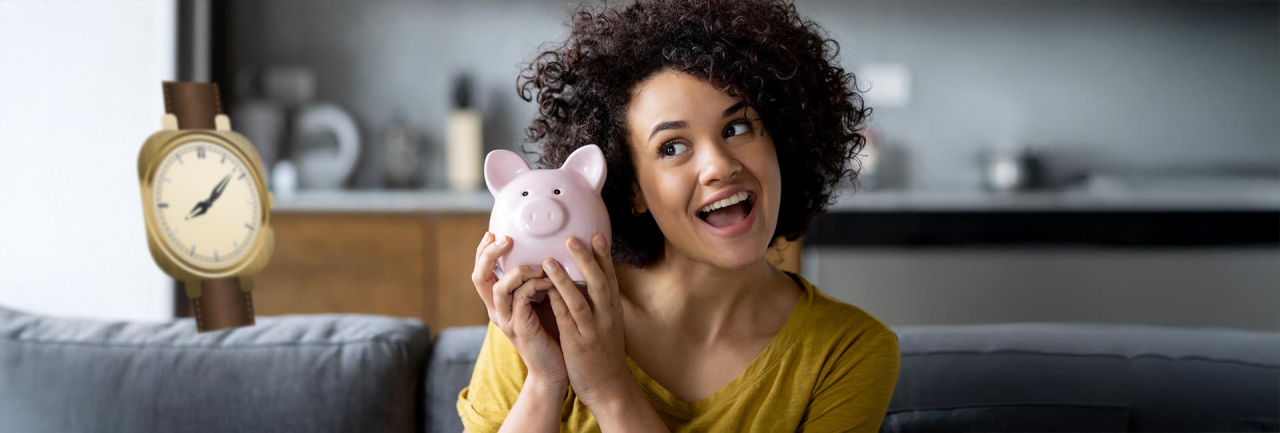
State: h=8 m=8
